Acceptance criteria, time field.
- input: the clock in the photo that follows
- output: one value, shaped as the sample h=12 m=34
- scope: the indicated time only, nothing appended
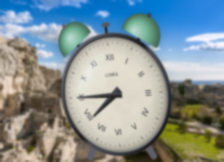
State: h=7 m=45
